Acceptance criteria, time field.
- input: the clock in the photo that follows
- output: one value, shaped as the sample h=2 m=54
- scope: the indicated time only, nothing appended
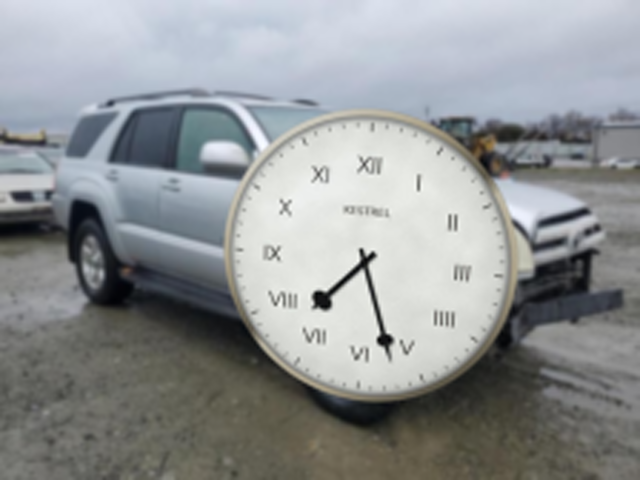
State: h=7 m=27
